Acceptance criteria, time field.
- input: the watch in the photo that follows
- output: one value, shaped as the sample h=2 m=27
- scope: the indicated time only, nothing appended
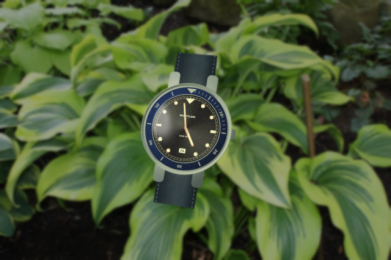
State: h=4 m=58
